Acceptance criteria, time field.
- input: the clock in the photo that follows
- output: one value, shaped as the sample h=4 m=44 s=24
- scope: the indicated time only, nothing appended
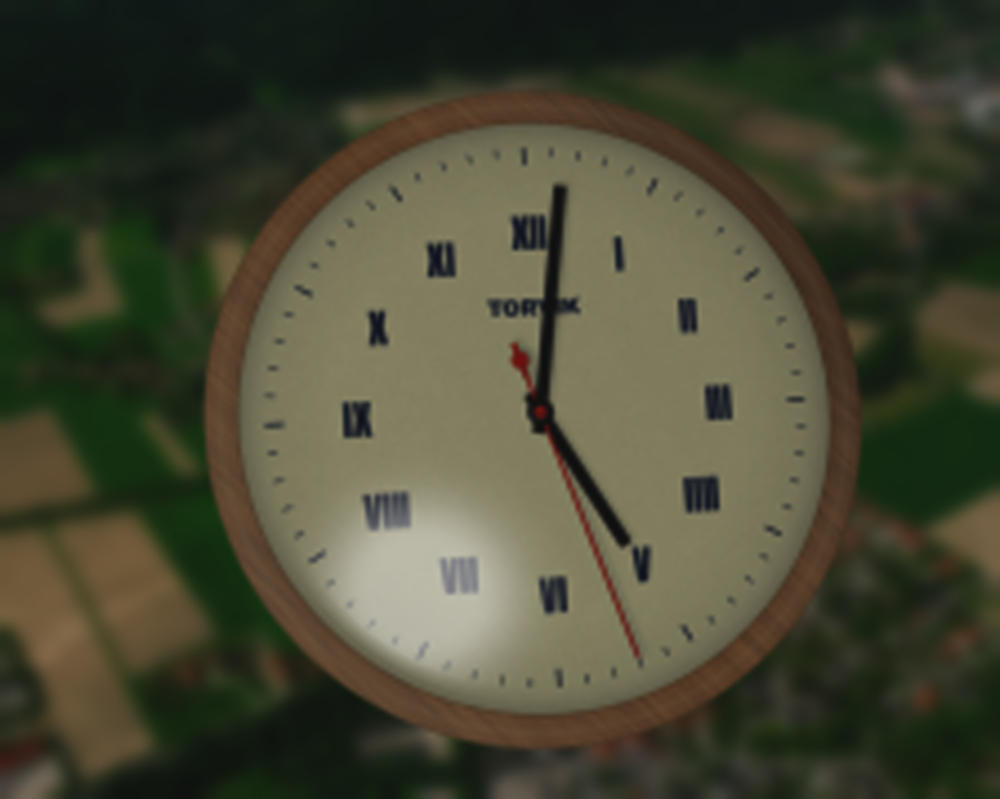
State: h=5 m=1 s=27
